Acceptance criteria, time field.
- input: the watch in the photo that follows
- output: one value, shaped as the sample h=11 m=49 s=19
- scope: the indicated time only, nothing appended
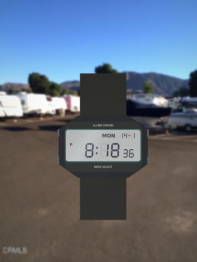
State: h=8 m=18 s=36
